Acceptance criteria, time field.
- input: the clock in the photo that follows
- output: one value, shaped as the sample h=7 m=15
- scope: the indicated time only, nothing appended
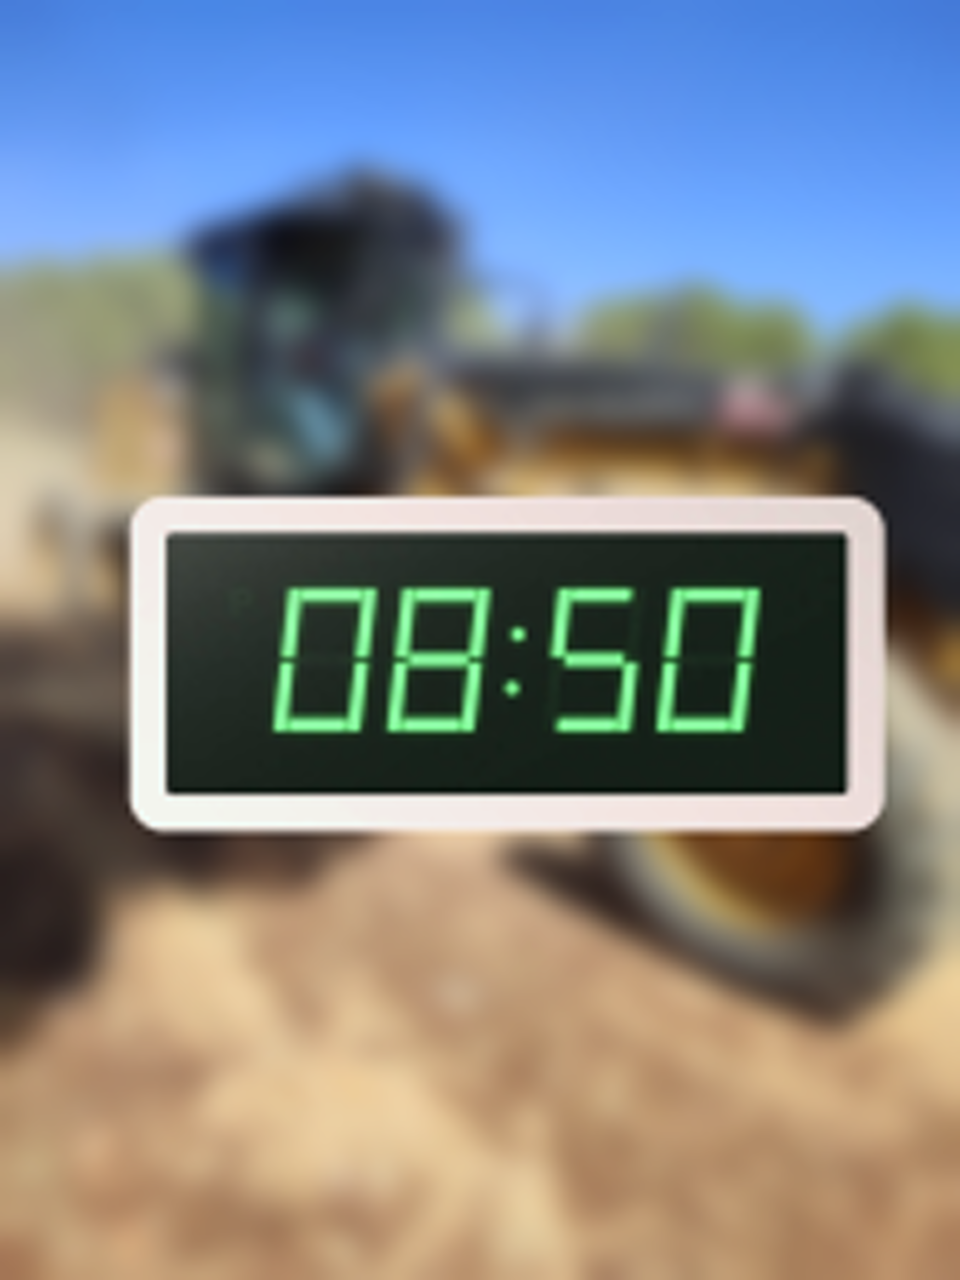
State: h=8 m=50
